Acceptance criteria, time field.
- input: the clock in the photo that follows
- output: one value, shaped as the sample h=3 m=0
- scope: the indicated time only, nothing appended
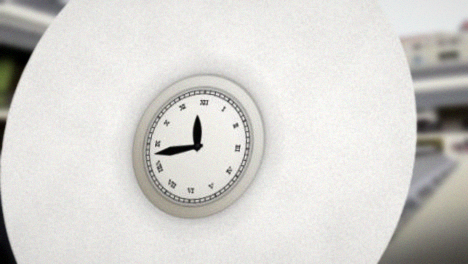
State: h=11 m=43
